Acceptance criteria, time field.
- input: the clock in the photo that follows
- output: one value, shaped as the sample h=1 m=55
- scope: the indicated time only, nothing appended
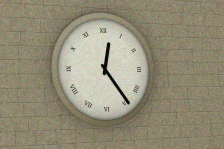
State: h=12 m=24
